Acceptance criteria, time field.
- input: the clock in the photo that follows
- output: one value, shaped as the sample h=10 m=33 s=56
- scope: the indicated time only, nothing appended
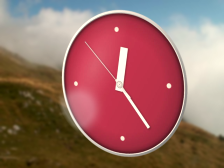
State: h=12 m=23 s=53
